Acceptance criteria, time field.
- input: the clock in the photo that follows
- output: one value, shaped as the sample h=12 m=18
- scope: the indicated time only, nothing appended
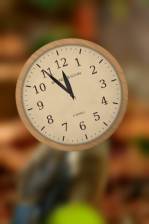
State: h=11 m=55
